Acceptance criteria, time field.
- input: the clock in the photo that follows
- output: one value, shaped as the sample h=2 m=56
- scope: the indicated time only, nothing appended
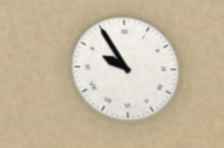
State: h=9 m=55
